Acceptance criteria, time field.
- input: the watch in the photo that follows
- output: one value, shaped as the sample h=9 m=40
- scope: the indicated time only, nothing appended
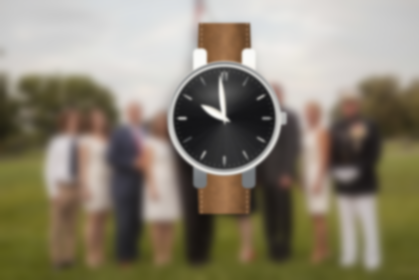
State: h=9 m=59
